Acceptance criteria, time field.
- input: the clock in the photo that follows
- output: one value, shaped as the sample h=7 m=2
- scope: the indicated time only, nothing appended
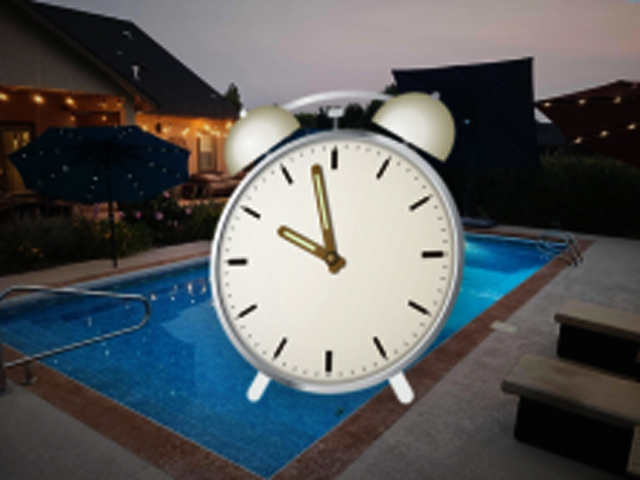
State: h=9 m=58
